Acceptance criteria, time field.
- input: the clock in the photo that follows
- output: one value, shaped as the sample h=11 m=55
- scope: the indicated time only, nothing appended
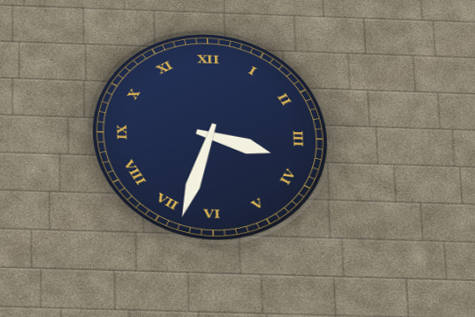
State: h=3 m=33
